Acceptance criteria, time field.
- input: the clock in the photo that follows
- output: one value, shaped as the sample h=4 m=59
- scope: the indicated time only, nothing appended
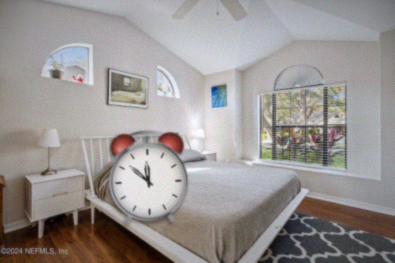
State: h=11 m=52
